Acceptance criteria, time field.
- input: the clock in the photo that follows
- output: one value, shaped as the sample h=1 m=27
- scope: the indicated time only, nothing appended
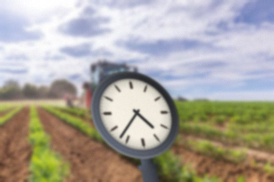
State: h=4 m=37
